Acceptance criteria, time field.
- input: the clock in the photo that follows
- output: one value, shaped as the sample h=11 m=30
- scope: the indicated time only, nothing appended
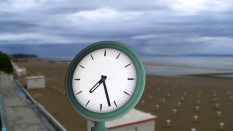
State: h=7 m=27
